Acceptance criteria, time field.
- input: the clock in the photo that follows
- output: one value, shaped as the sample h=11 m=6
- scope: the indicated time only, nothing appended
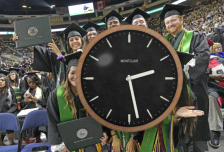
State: h=2 m=28
